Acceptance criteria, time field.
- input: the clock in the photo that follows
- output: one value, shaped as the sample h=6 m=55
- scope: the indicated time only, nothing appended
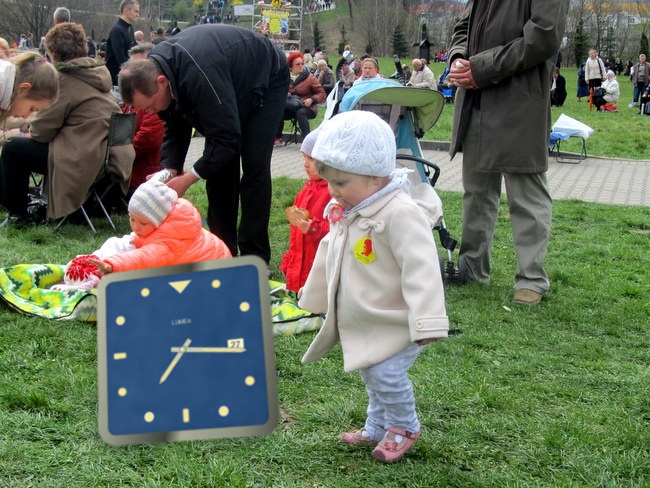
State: h=7 m=16
